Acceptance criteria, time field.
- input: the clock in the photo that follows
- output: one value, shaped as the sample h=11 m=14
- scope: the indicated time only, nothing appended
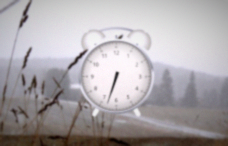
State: h=6 m=33
